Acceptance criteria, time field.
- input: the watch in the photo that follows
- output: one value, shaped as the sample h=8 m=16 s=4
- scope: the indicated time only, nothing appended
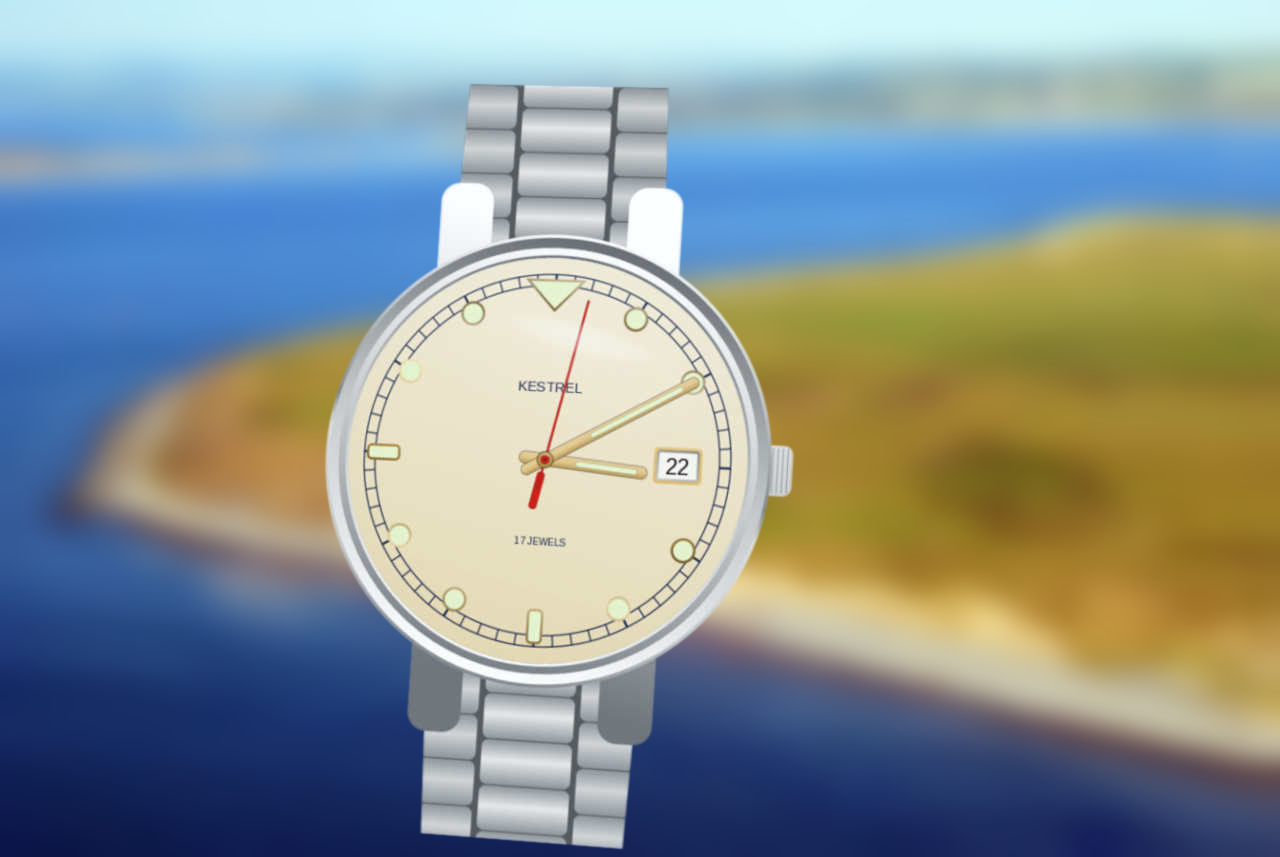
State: h=3 m=10 s=2
